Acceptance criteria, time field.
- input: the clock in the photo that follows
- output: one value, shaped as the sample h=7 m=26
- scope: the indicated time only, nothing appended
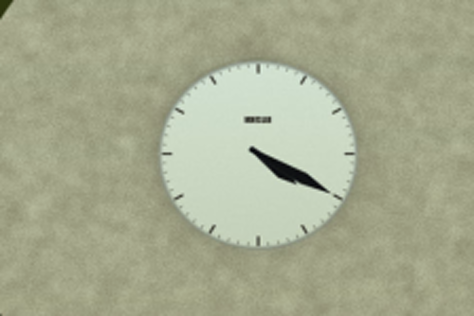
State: h=4 m=20
